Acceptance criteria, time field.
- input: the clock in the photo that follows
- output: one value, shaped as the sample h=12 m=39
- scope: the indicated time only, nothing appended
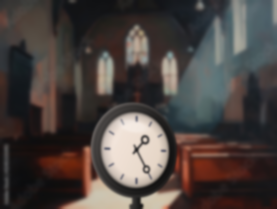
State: h=1 m=25
